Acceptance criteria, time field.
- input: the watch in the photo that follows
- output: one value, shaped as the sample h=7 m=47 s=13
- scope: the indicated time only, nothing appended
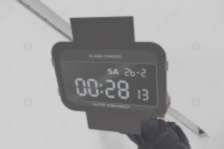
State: h=0 m=28 s=13
